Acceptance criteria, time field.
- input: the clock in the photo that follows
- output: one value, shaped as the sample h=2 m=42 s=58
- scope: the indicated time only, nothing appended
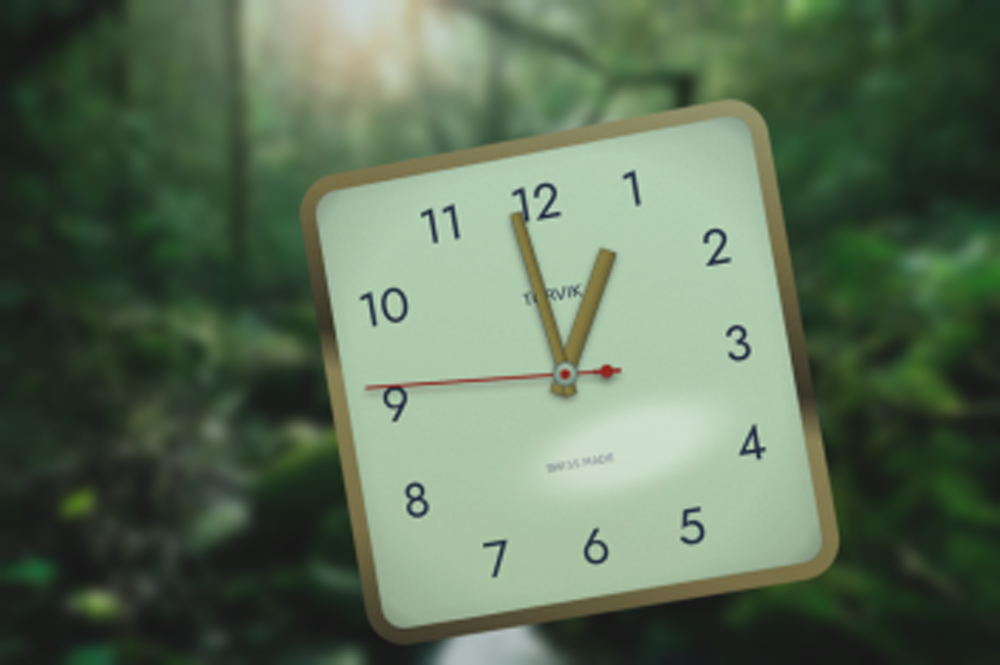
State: h=12 m=58 s=46
